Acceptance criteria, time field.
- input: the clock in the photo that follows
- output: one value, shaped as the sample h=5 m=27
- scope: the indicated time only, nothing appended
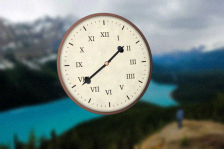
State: h=1 m=39
